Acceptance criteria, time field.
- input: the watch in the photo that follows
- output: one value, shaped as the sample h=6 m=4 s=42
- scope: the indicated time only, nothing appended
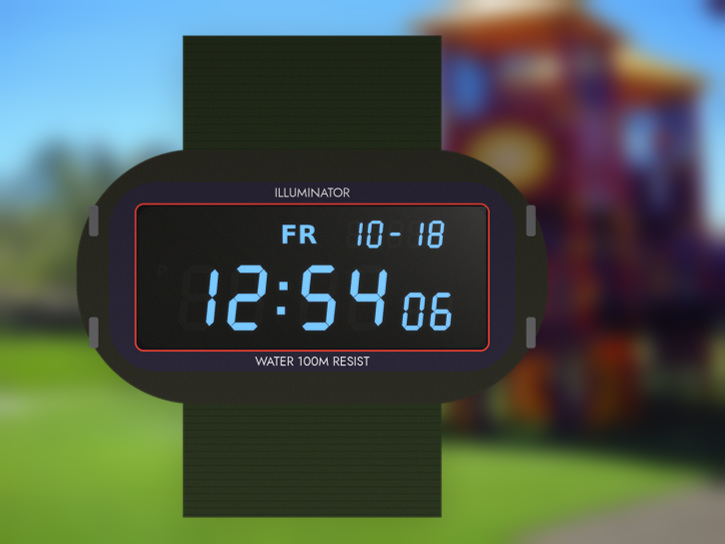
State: h=12 m=54 s=6
